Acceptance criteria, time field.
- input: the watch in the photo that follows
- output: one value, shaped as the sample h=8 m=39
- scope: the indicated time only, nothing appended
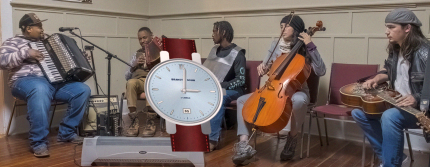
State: h=3 m=1
